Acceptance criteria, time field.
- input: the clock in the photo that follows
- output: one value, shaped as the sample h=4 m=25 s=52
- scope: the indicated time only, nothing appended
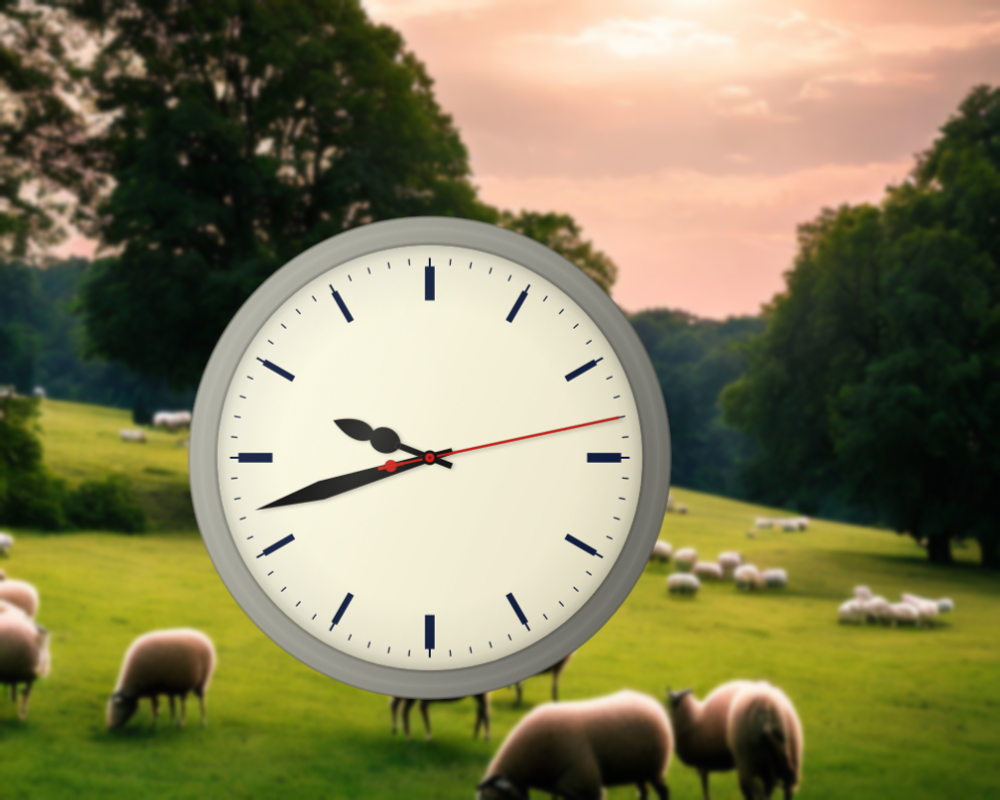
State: h=9 m=42 s=13
